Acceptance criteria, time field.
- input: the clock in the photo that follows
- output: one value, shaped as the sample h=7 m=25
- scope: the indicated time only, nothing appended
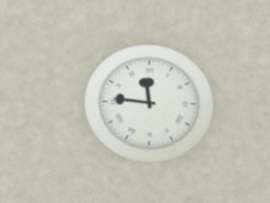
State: h=11 m=46
